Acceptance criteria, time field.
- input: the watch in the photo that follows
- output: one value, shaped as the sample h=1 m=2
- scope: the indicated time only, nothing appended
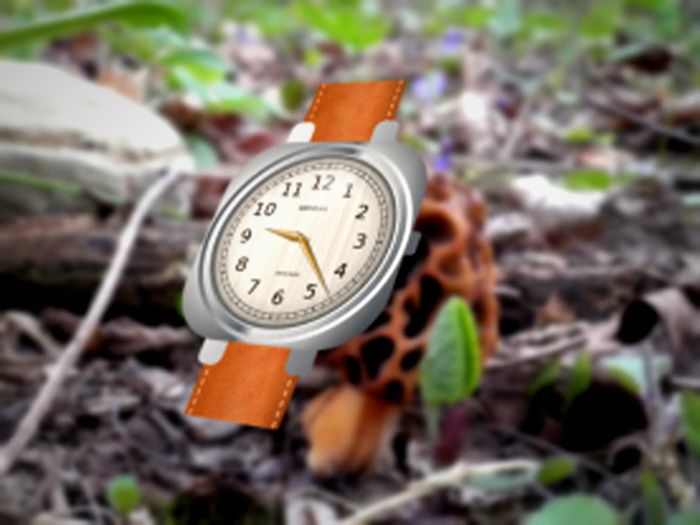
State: h=9 m=23
